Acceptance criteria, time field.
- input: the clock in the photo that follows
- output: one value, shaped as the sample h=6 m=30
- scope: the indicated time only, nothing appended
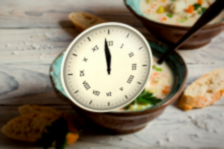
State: h=11 m=59
